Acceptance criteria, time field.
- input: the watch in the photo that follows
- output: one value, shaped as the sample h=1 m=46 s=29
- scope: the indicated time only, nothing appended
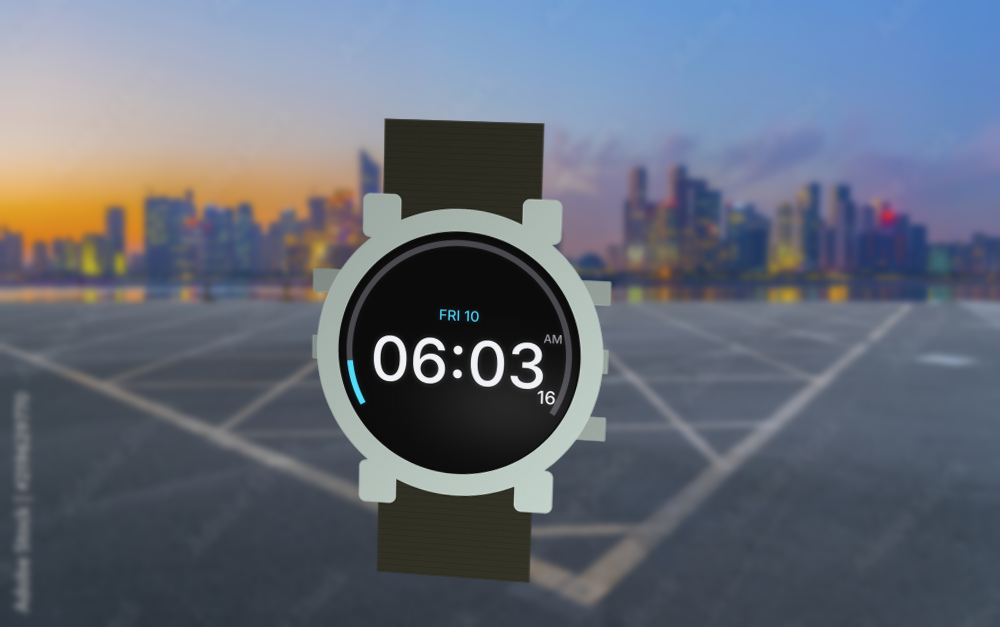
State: h=6 m=3 s=16
